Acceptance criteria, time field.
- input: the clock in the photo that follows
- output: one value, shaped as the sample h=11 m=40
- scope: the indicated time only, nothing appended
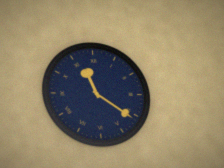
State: h=11 m=21
